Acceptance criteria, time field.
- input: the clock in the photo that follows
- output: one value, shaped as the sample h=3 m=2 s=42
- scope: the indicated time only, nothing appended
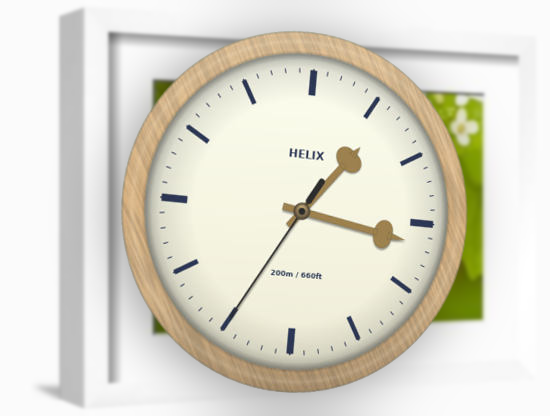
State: h=1 m=16 s=35
